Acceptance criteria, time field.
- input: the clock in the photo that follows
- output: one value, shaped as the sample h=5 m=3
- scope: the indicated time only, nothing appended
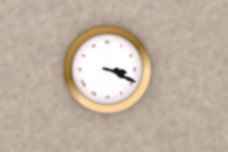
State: h=3 m=19
